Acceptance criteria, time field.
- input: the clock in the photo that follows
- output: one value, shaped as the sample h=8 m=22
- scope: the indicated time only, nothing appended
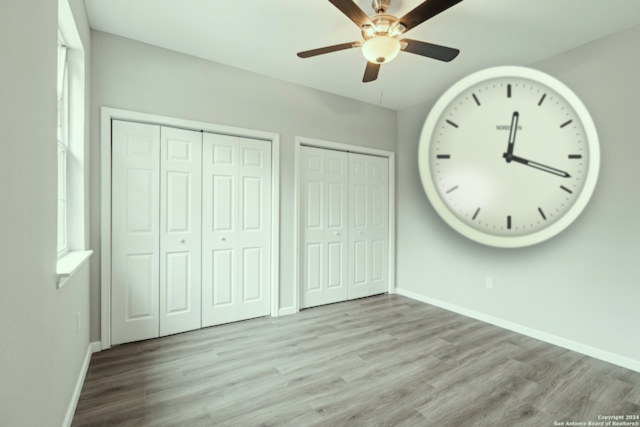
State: h=12 m=18
